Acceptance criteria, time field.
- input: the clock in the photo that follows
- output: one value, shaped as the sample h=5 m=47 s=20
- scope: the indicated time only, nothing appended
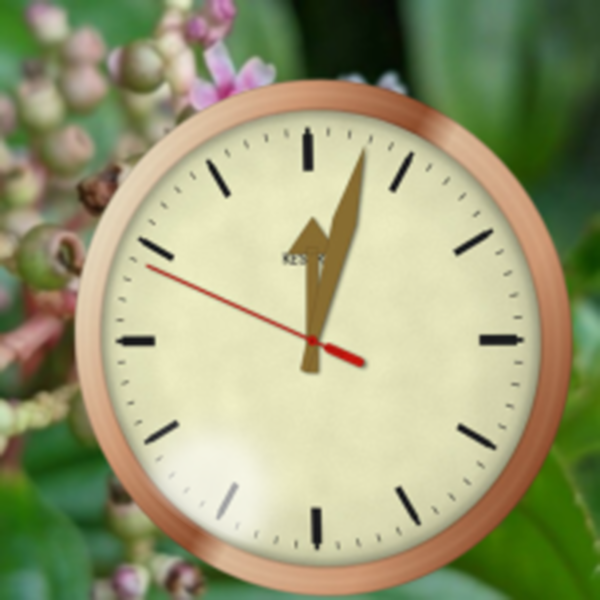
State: h=12 m=2 s=49
